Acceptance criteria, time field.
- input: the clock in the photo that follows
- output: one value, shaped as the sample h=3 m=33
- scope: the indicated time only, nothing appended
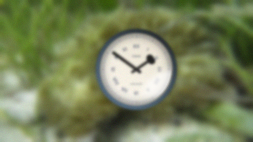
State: h=1 m=51
